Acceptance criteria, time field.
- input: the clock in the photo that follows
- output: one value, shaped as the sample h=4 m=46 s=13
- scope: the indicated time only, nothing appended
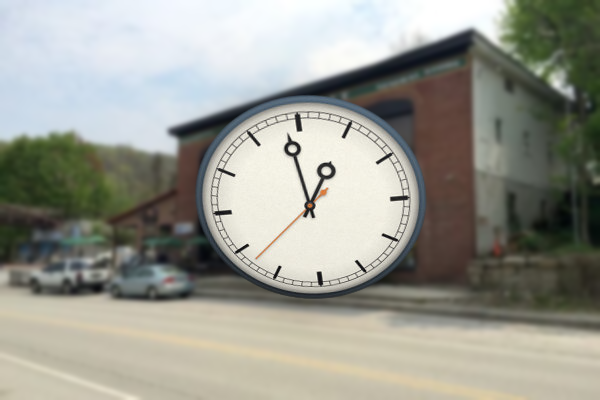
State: h=12 m=58 s=38
